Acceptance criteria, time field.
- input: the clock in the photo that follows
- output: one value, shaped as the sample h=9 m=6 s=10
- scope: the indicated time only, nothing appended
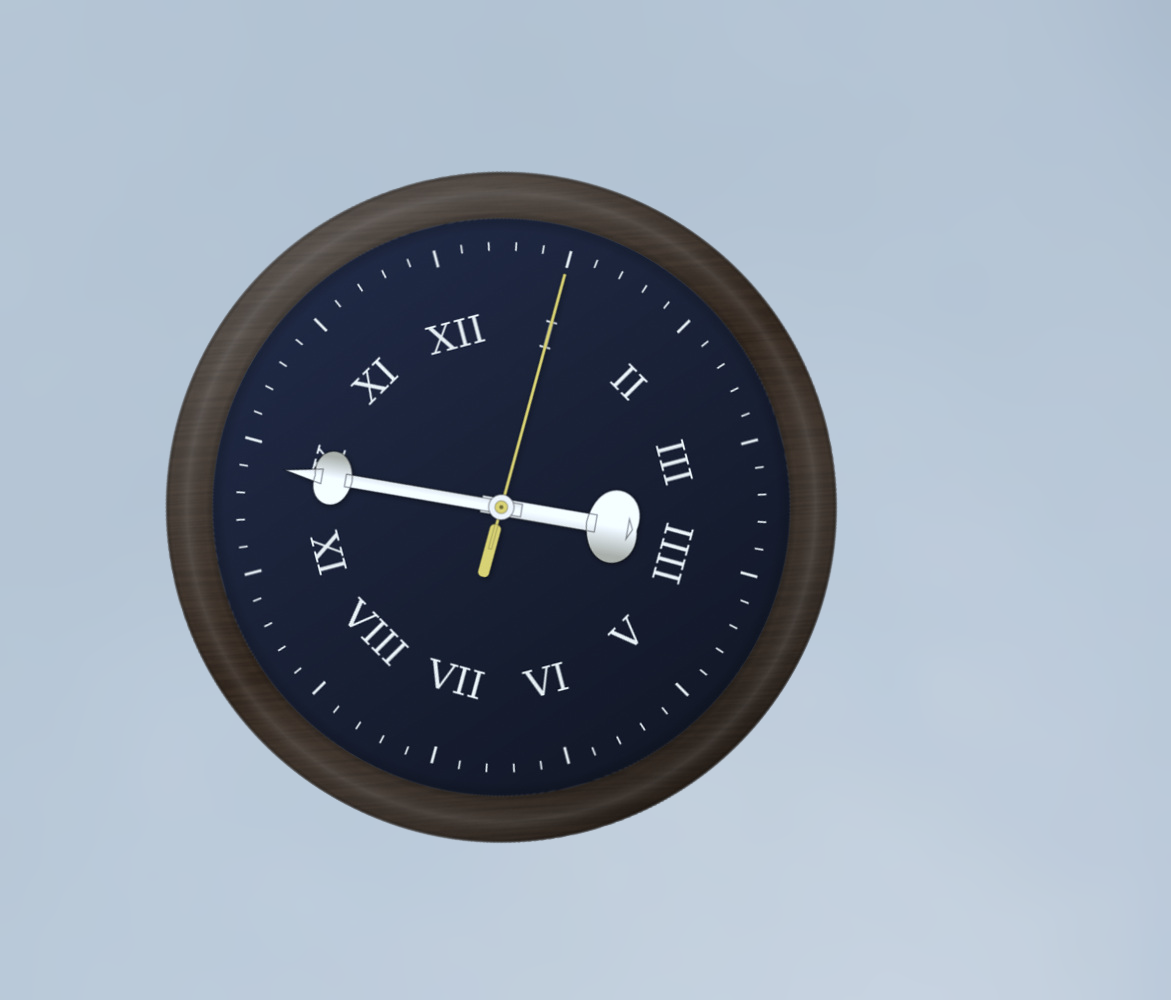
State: h=3 m=49 s=5
